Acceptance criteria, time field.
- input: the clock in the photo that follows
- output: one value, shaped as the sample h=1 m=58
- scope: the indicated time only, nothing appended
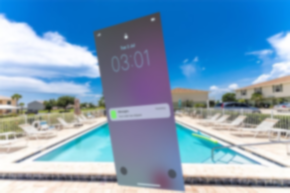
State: h=3 m=1
